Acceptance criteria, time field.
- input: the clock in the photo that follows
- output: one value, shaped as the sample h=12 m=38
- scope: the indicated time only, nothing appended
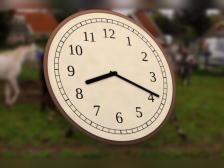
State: h=8 m=19
